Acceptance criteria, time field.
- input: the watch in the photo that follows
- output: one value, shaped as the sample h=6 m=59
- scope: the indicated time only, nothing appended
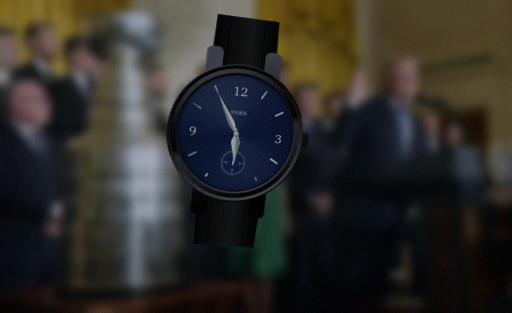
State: h=5 m=55
